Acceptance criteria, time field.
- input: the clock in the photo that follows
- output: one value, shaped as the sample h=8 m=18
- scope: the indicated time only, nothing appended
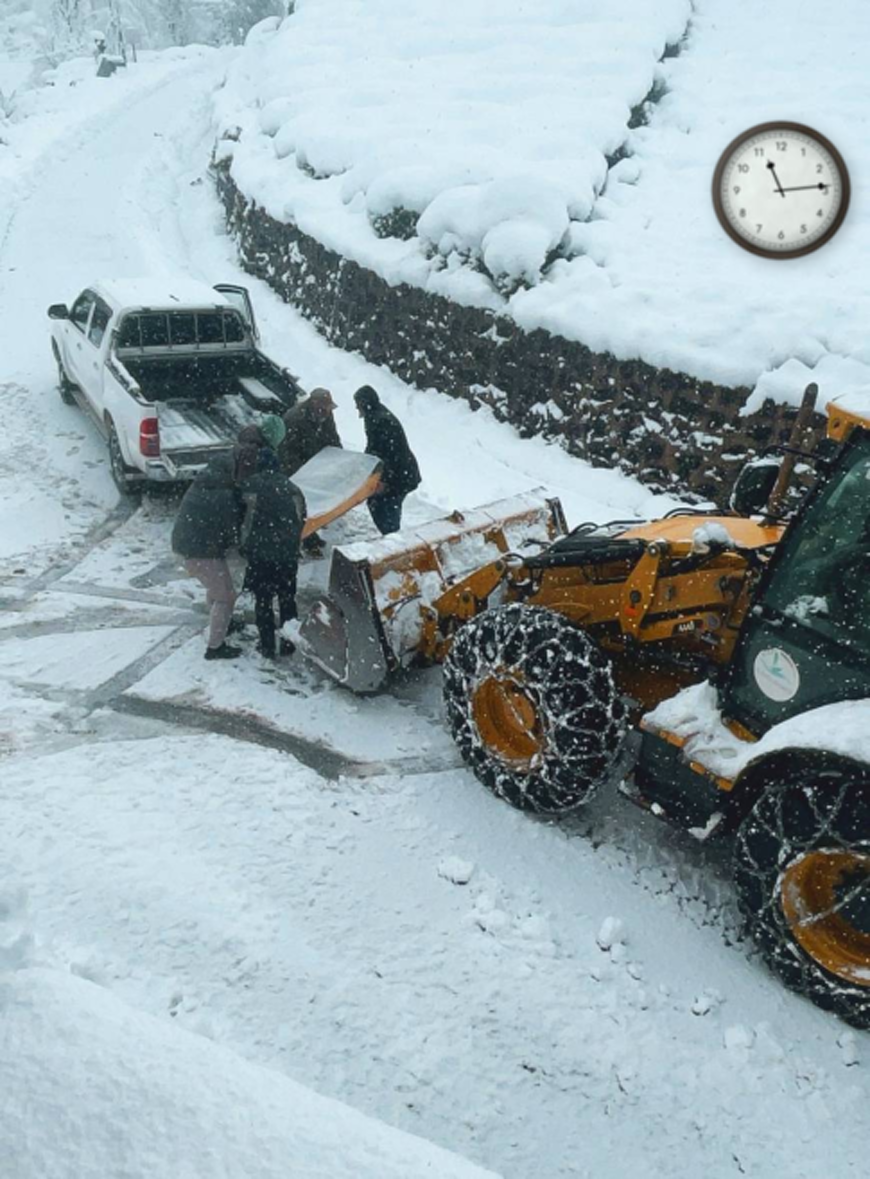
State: h=11 m=14
